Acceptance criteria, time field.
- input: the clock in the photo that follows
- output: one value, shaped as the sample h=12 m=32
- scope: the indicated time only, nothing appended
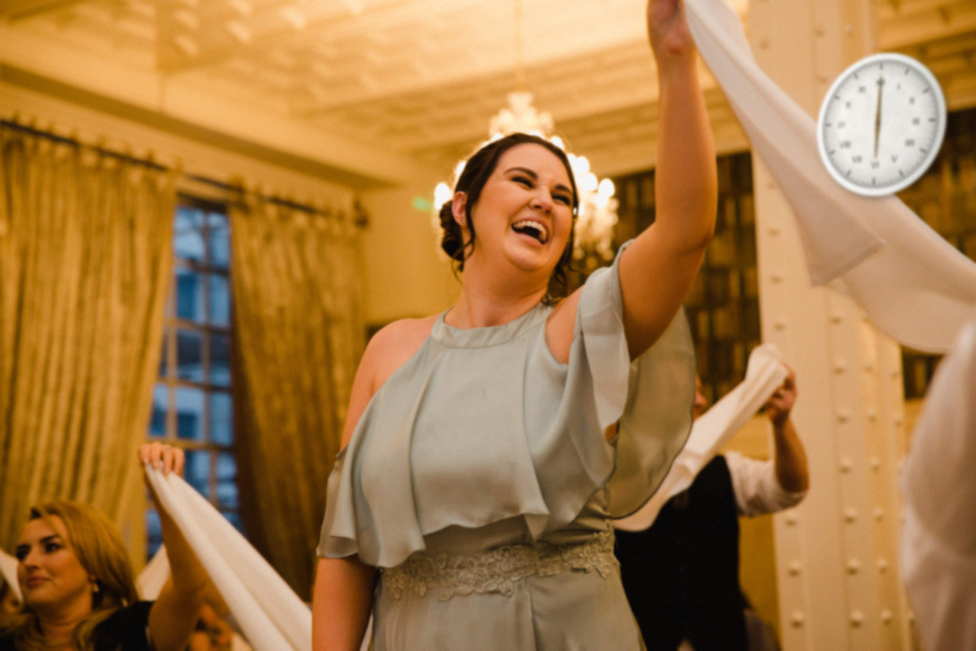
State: h=6 m=0
